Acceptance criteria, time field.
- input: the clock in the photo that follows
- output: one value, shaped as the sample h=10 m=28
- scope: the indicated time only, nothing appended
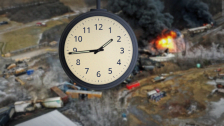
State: h=1 m=44
